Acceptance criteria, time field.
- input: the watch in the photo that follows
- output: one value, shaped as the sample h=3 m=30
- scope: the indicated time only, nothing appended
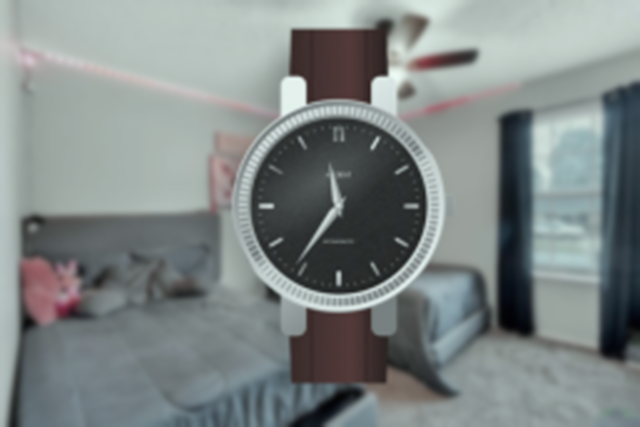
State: h=11 m=36
